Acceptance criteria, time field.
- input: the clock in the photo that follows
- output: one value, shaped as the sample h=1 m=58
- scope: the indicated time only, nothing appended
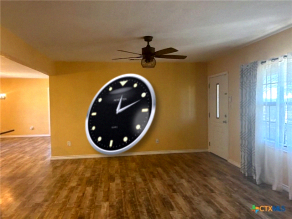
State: h=12 m=11
